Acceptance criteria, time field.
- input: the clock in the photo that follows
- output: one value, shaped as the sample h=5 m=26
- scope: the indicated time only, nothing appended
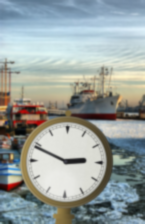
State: h=2 m=49
